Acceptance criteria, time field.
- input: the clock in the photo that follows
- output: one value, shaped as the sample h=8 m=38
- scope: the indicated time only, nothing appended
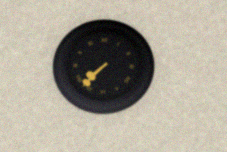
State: h=7 m=37
